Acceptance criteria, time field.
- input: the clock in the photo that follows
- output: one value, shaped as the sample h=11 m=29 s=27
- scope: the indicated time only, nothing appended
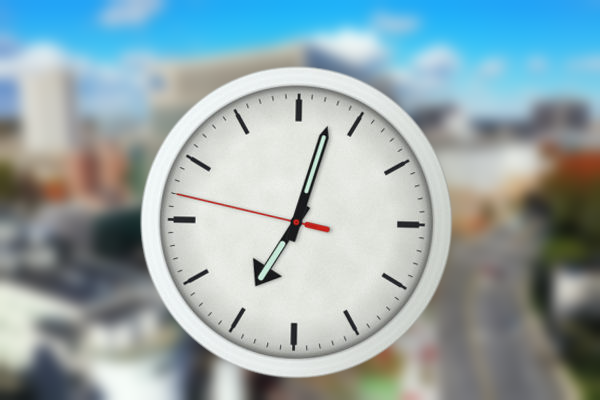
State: h=7 m=2 s=47
